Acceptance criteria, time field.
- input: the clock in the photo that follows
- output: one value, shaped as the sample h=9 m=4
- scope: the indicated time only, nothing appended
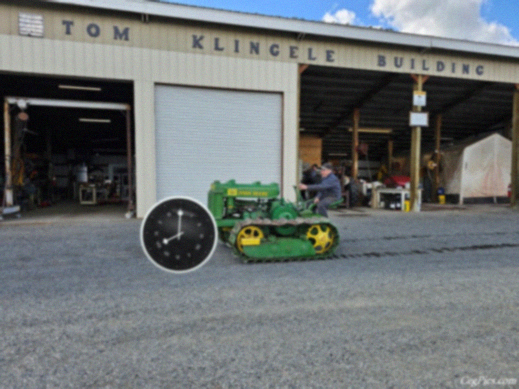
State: h=8 m=0
